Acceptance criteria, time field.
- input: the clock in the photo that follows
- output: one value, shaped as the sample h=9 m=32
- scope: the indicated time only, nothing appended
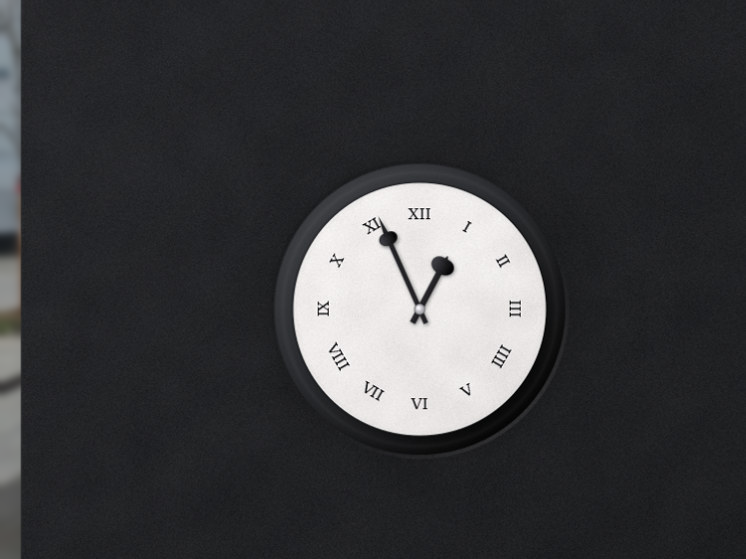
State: h=12 m=56
